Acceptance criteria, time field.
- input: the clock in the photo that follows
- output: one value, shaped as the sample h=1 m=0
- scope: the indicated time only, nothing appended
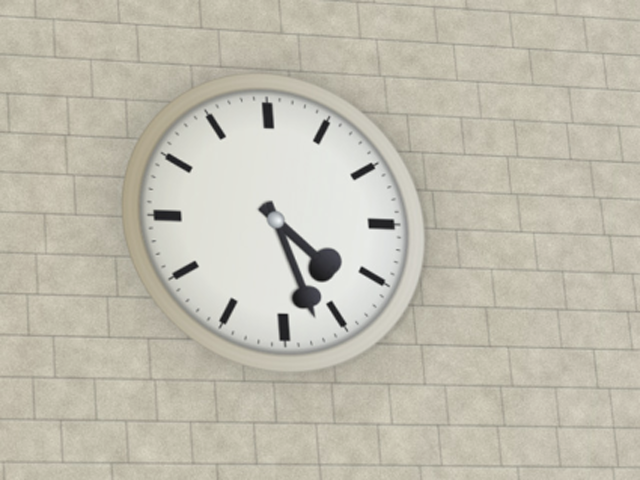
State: h=4 m=27
